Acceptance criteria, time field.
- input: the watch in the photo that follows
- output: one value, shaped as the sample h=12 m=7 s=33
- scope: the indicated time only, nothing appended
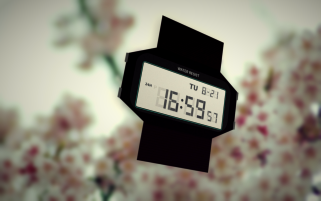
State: h=16 m=59 s=57
